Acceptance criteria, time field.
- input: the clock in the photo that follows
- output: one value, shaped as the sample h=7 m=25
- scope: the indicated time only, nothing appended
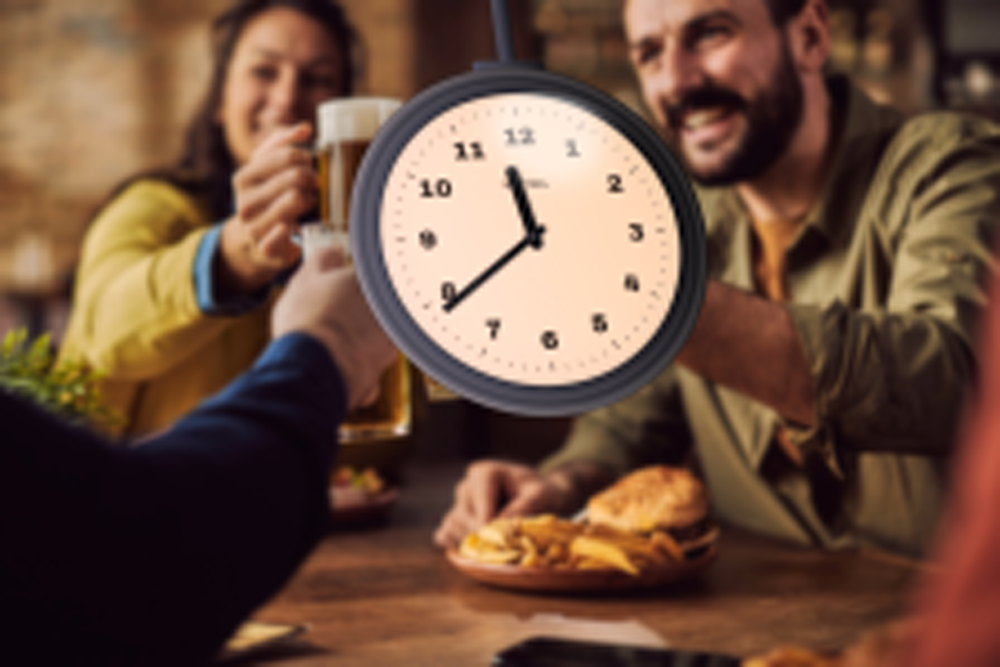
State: h=11 m=39
